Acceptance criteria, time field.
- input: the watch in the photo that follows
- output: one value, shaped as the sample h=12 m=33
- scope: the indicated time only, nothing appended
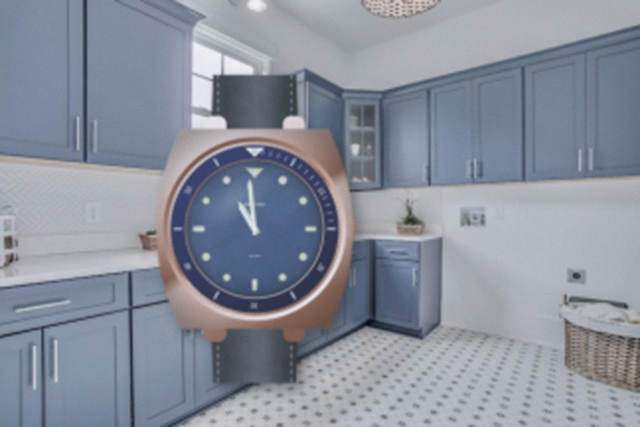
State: h=10 m=59
